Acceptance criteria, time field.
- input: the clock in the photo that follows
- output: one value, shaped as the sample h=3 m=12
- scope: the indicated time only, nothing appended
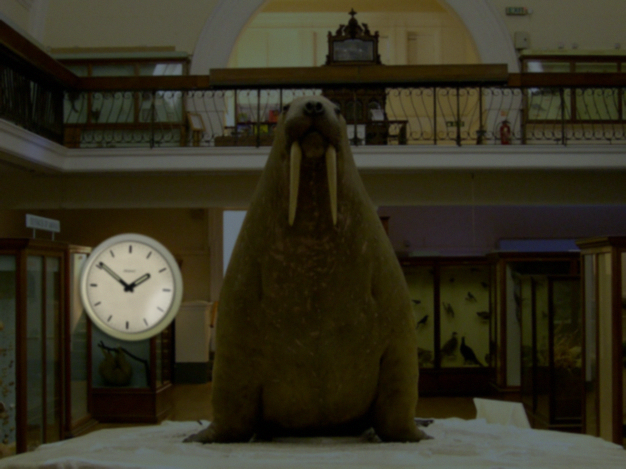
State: h=1 m=51
